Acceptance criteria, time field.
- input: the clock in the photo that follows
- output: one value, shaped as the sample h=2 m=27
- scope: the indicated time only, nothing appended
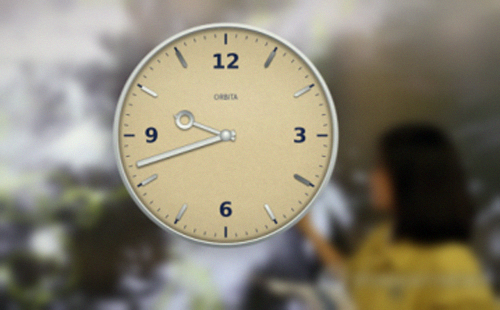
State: h=9 m=42
